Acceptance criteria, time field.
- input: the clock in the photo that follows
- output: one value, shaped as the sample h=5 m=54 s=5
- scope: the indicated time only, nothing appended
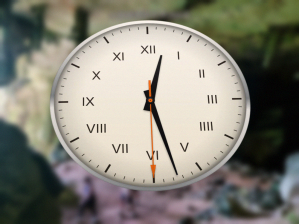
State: h=12 m=27 s=30
